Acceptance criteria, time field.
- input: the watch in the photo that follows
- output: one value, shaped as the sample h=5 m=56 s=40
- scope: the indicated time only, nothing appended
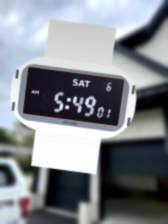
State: h=5 m=49 s=1
